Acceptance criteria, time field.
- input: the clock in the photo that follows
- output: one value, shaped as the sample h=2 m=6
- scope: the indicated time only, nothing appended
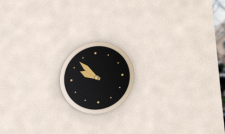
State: h=9 m=53
